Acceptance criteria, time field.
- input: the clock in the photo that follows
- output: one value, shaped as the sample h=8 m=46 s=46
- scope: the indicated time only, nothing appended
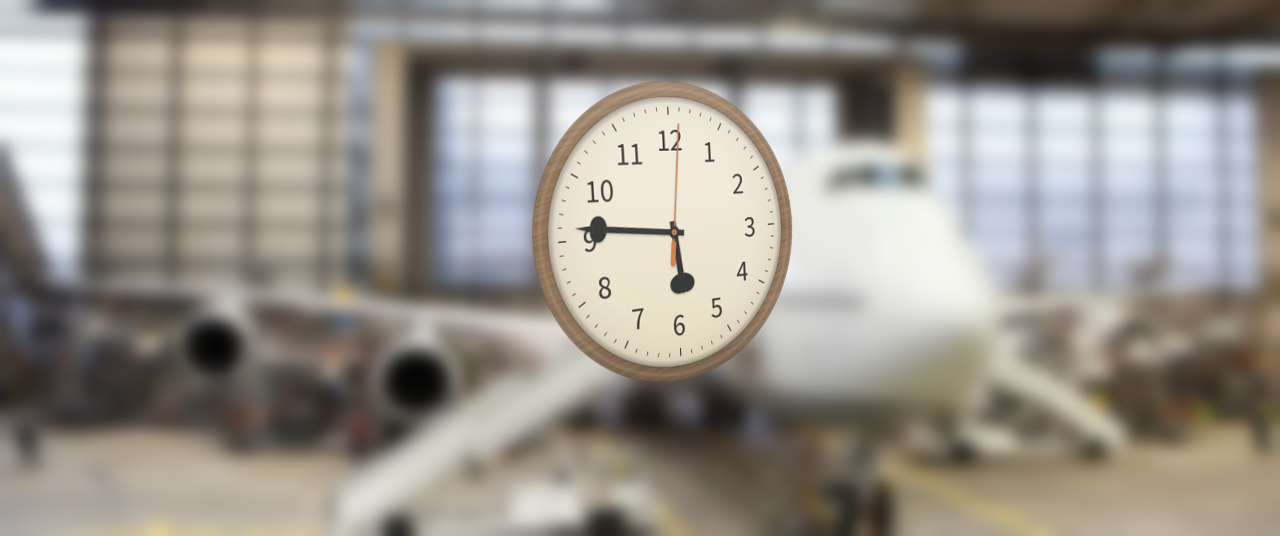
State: h=5 m=46 s=1
